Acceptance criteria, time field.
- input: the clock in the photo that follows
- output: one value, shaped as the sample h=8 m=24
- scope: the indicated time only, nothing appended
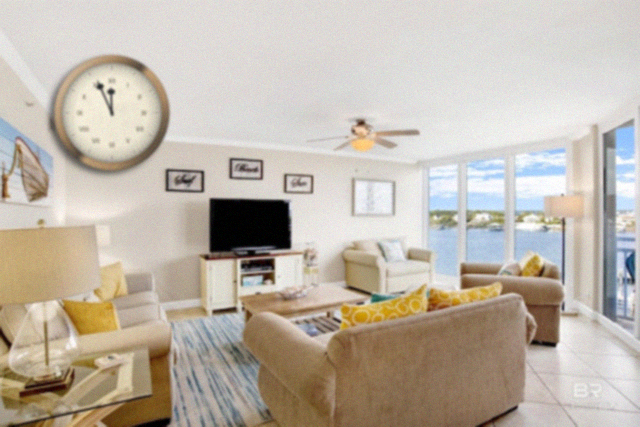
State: h=11 m=56
